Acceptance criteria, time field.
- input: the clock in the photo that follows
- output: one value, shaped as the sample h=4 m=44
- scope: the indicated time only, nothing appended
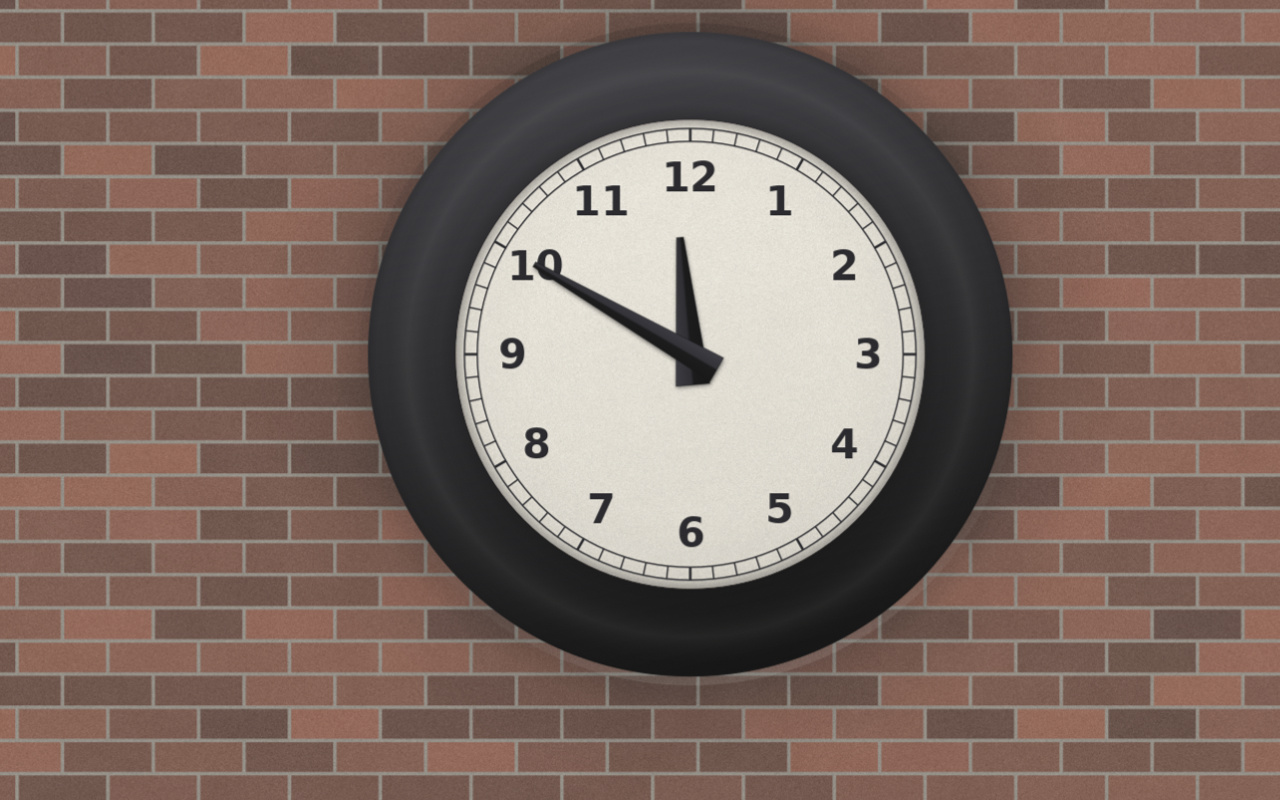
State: h=11 m=50
